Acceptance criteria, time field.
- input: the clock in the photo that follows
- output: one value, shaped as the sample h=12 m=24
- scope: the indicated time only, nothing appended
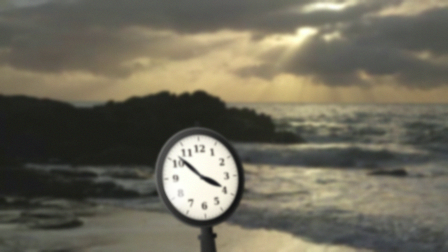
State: h=3 m=52
